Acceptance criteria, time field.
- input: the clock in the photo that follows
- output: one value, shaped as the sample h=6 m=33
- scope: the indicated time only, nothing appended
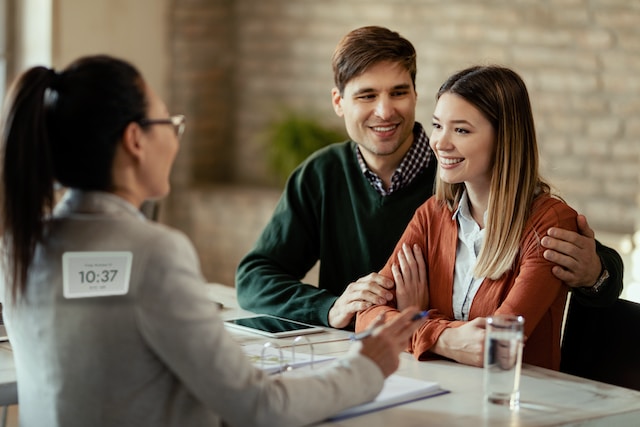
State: h=10 m=37
